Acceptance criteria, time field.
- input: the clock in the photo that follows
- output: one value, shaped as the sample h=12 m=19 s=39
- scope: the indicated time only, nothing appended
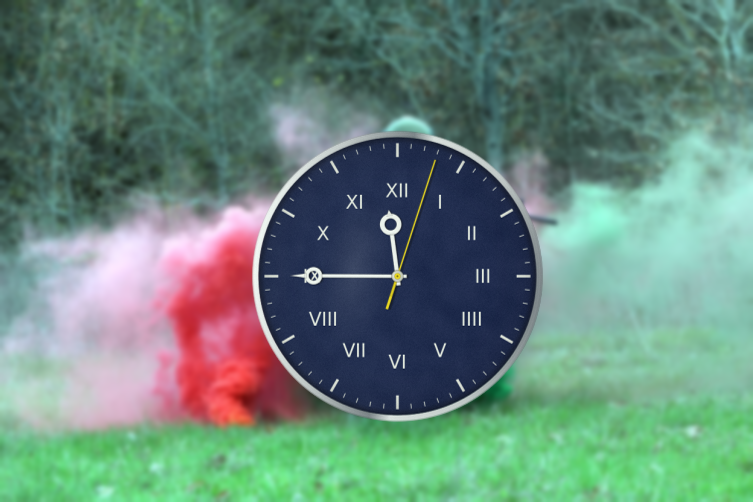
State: h=11 m=45 s=3
